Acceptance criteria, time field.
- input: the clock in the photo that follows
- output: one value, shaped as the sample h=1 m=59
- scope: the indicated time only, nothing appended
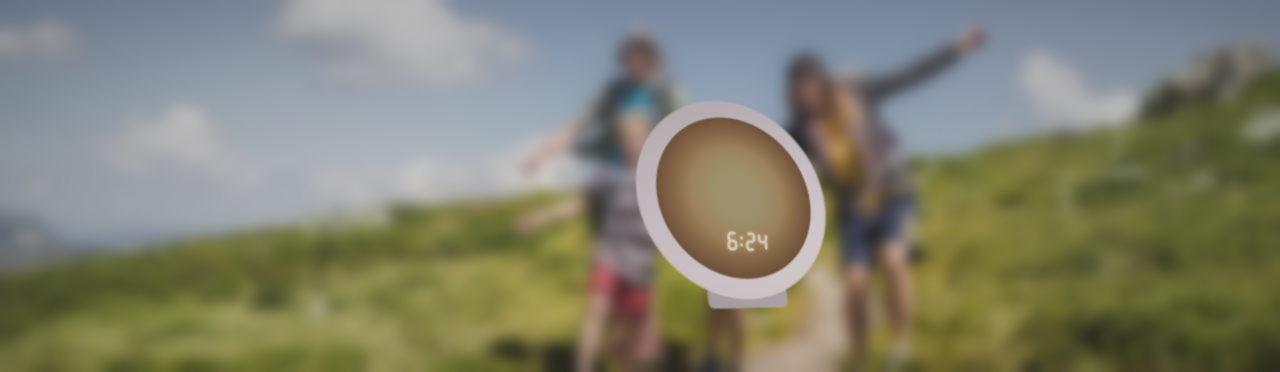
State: h=6 m=24
